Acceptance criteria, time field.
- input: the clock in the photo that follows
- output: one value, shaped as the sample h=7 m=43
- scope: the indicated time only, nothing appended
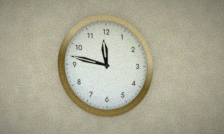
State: h=11 m=47
